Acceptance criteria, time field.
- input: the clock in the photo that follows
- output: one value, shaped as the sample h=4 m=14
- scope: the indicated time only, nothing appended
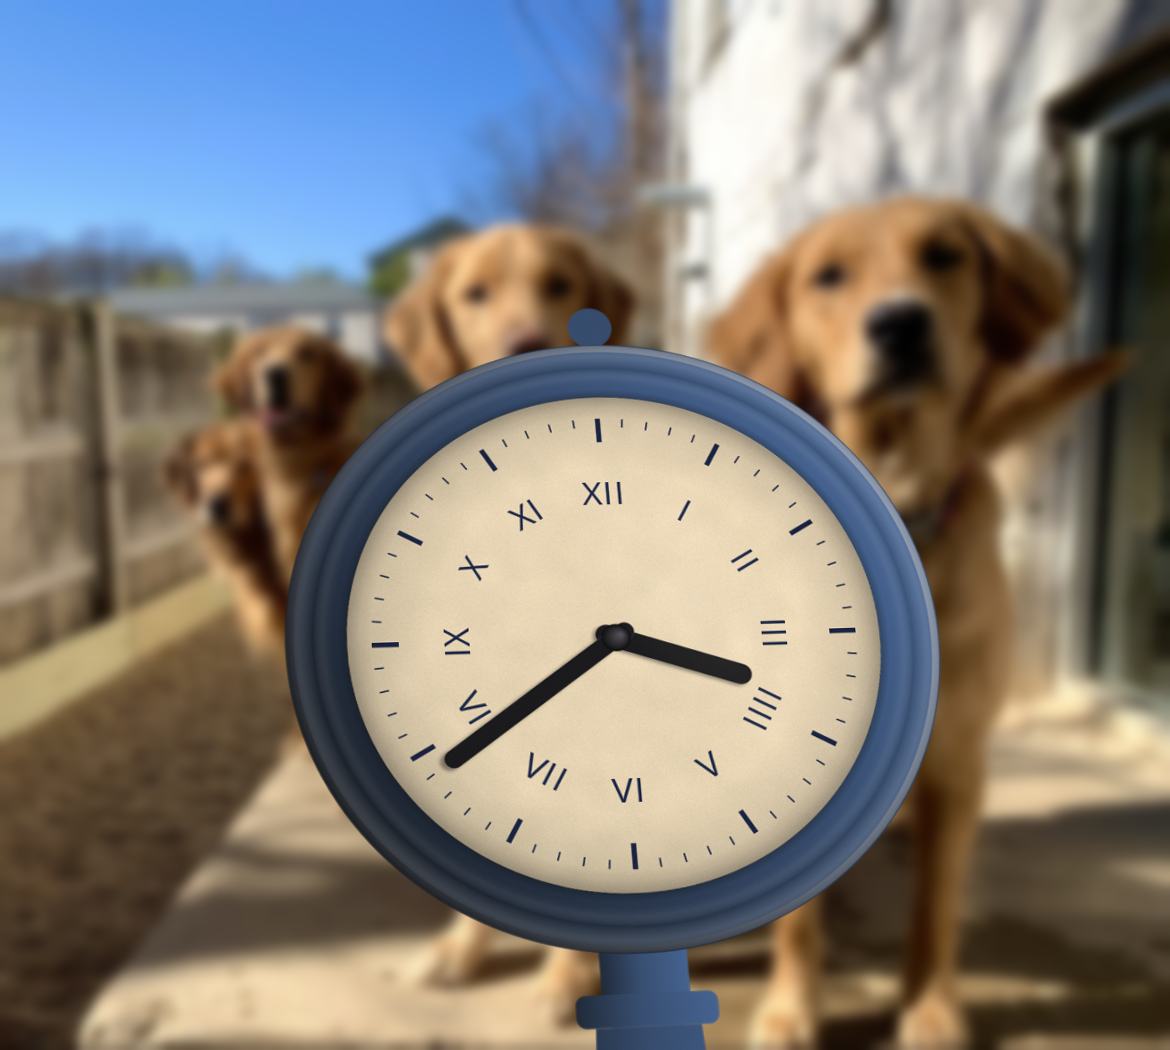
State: h=3 m=39
